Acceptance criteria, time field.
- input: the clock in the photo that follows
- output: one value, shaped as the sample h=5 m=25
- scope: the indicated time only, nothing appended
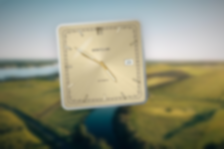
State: h=4 m=51
